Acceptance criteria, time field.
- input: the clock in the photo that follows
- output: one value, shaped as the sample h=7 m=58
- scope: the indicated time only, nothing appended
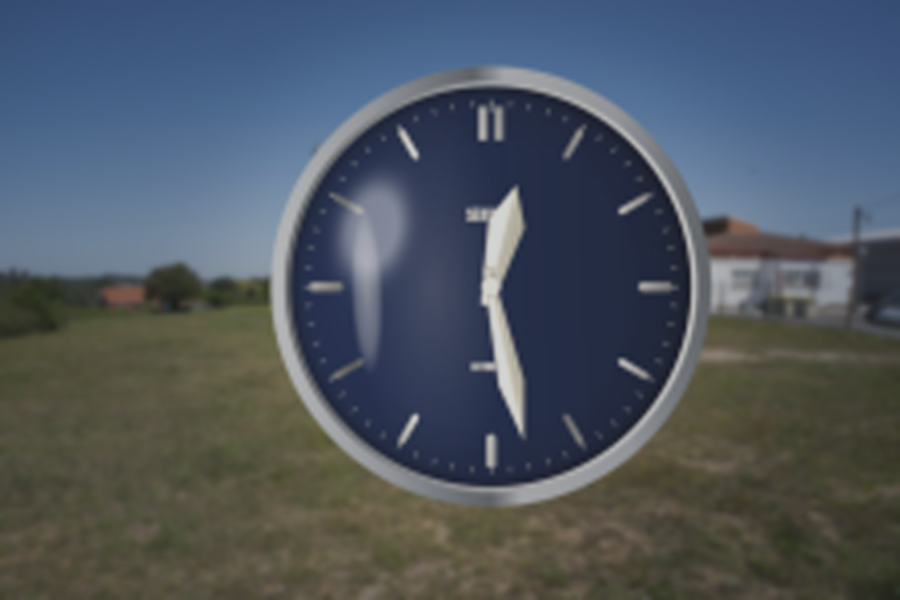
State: h=12 m=28
